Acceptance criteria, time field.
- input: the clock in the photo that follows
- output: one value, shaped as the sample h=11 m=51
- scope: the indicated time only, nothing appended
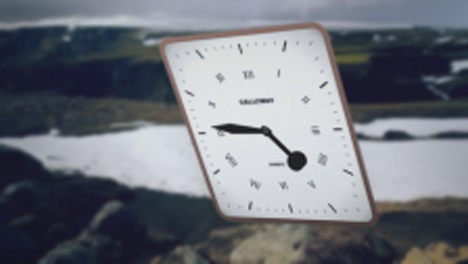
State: h=4 m=46
